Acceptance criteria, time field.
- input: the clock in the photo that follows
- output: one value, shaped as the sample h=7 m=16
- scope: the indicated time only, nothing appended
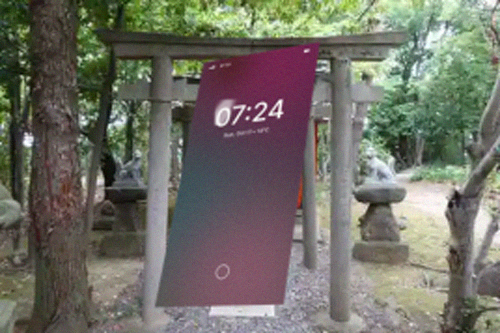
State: h=7 m=24
